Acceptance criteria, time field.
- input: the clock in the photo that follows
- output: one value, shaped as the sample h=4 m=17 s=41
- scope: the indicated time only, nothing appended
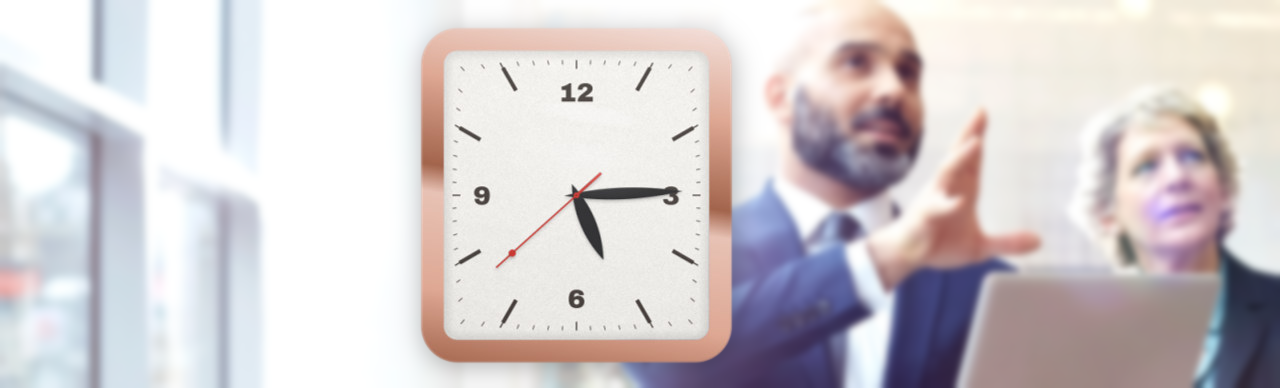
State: h=5 m=14 s=38
